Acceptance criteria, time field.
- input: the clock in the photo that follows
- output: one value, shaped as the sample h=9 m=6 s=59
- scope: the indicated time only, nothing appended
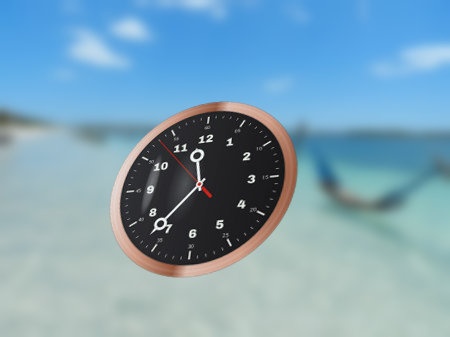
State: h=11 m=36 s=53
